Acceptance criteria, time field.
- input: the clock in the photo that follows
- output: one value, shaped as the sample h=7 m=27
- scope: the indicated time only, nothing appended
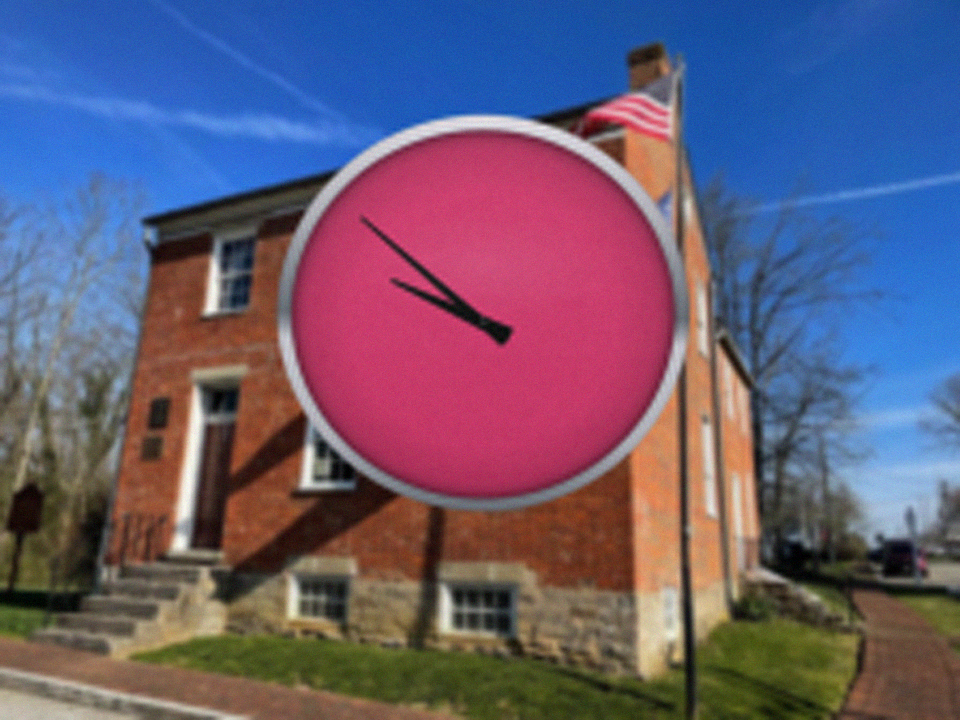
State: h=9 m=52
